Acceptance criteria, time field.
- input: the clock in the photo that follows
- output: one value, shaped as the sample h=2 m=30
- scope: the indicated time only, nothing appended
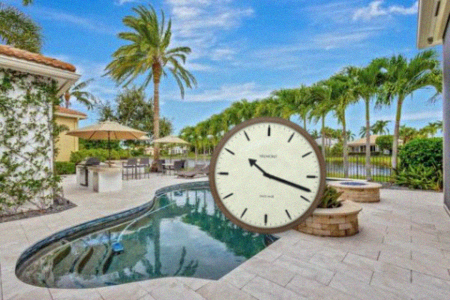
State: h=10 m=18
